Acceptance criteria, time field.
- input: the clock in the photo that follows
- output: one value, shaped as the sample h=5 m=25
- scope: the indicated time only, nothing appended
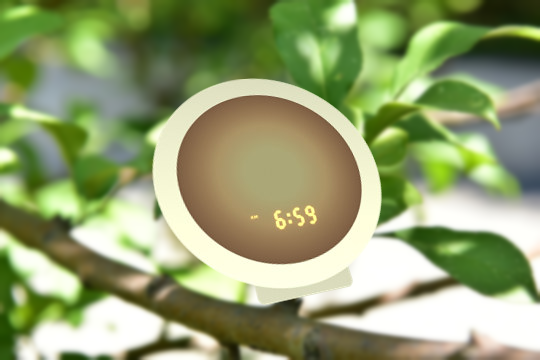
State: h=6 m=59
